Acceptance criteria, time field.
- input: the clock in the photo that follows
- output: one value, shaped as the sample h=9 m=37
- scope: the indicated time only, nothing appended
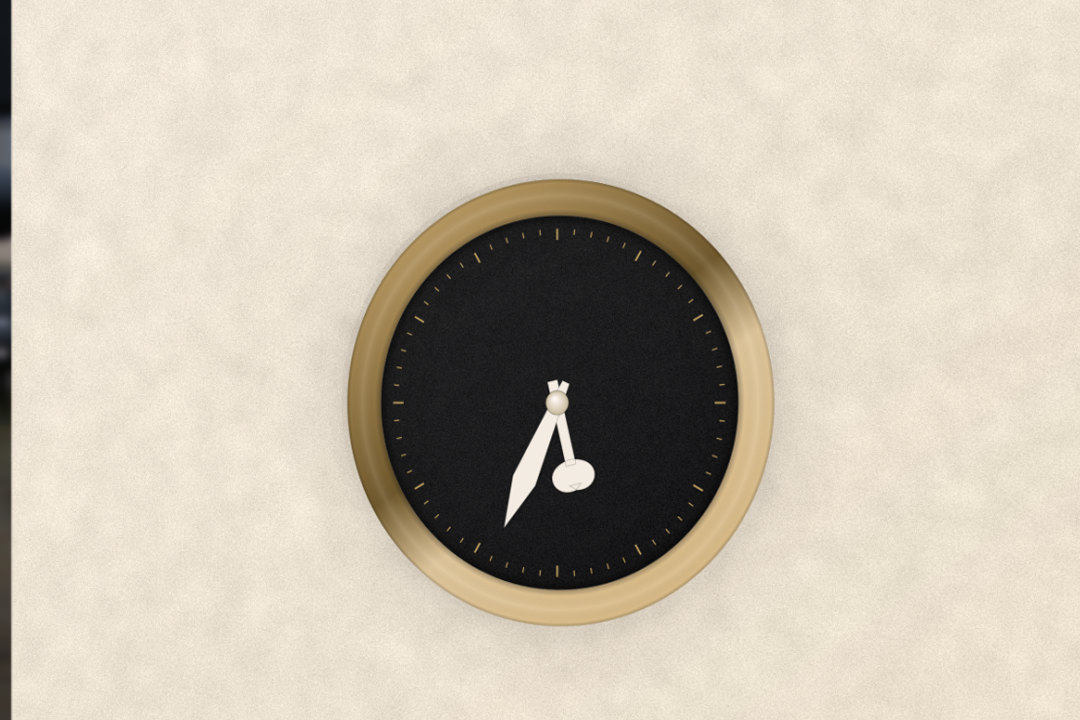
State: h=5 m=34
